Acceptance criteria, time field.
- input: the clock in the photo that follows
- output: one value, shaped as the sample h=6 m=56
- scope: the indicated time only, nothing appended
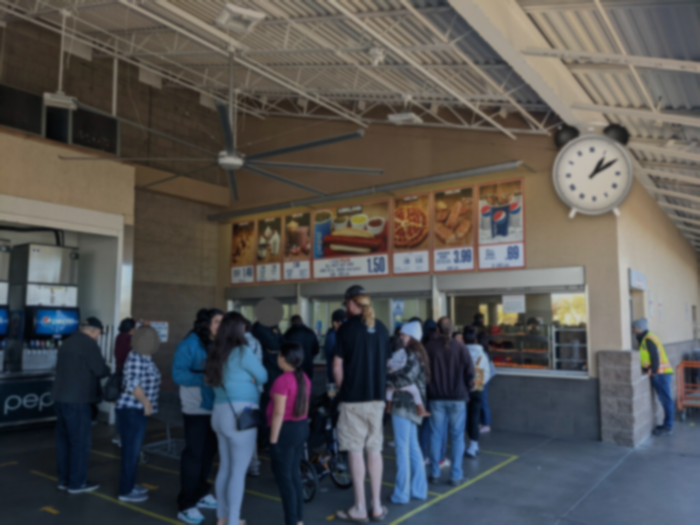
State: h=1 m=10
